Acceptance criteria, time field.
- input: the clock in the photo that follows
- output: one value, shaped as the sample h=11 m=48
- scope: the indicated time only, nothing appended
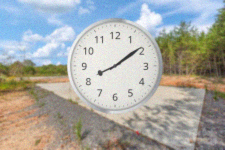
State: h=8 m=9
